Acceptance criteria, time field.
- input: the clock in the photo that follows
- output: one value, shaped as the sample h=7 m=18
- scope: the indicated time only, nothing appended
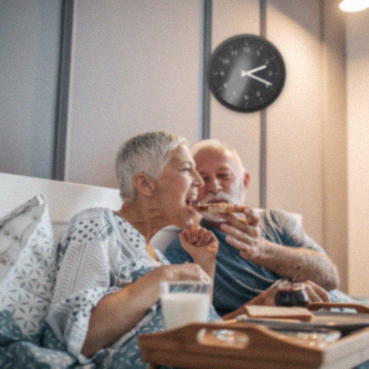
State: h=2 m=19
